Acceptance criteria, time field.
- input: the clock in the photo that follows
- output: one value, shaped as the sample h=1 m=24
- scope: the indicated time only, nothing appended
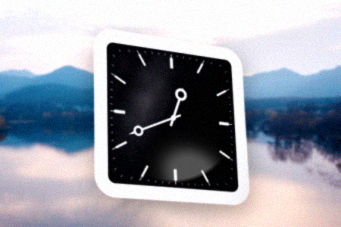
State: h=12 m=41
